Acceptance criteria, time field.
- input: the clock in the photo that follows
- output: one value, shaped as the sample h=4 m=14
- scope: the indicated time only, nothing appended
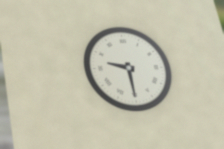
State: h=9 m=30
